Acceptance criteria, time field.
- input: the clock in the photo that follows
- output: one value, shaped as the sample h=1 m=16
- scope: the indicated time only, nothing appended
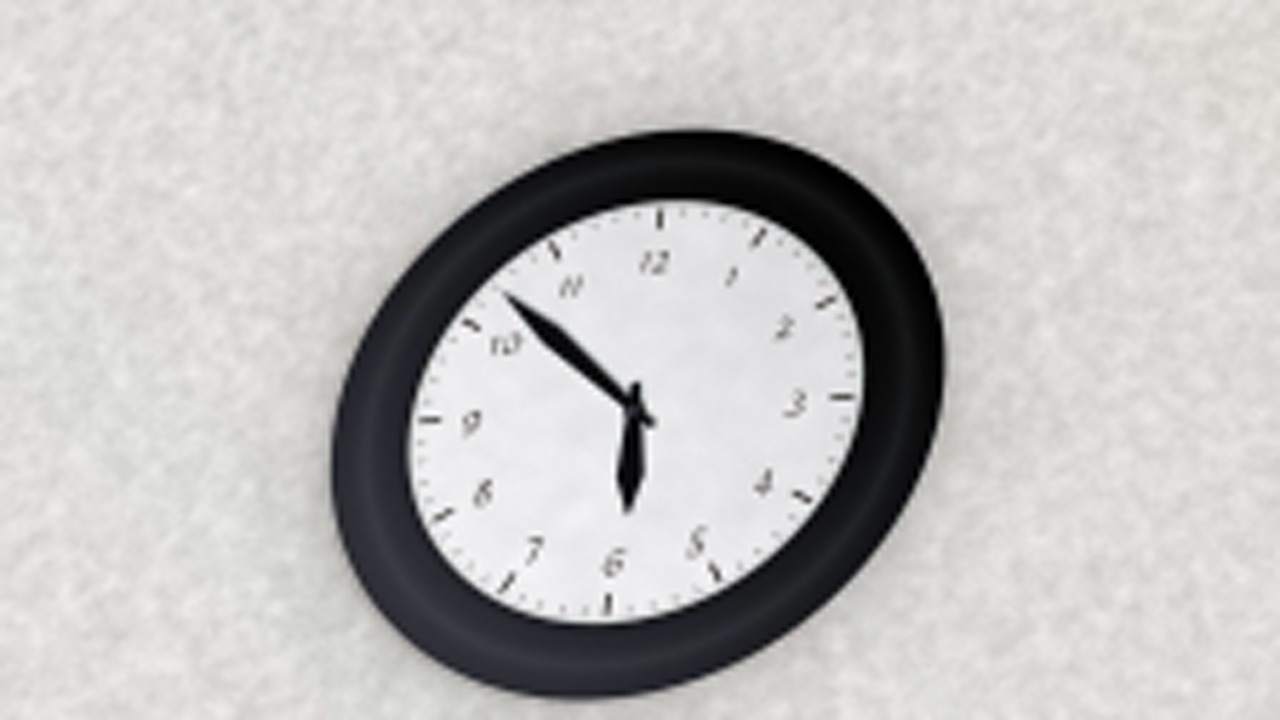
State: h=5 m=52
